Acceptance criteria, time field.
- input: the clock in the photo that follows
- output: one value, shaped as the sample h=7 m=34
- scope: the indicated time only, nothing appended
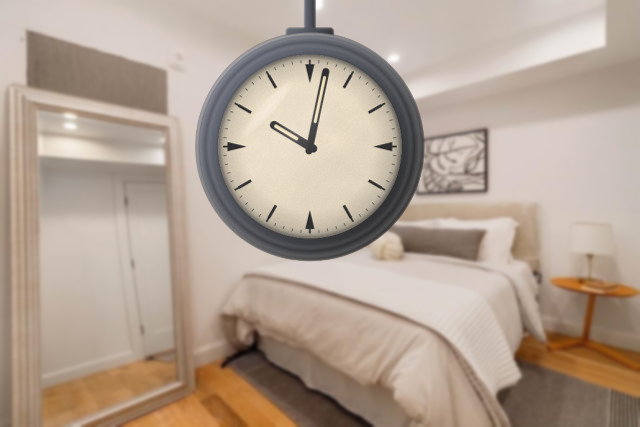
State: h=10 m=2
